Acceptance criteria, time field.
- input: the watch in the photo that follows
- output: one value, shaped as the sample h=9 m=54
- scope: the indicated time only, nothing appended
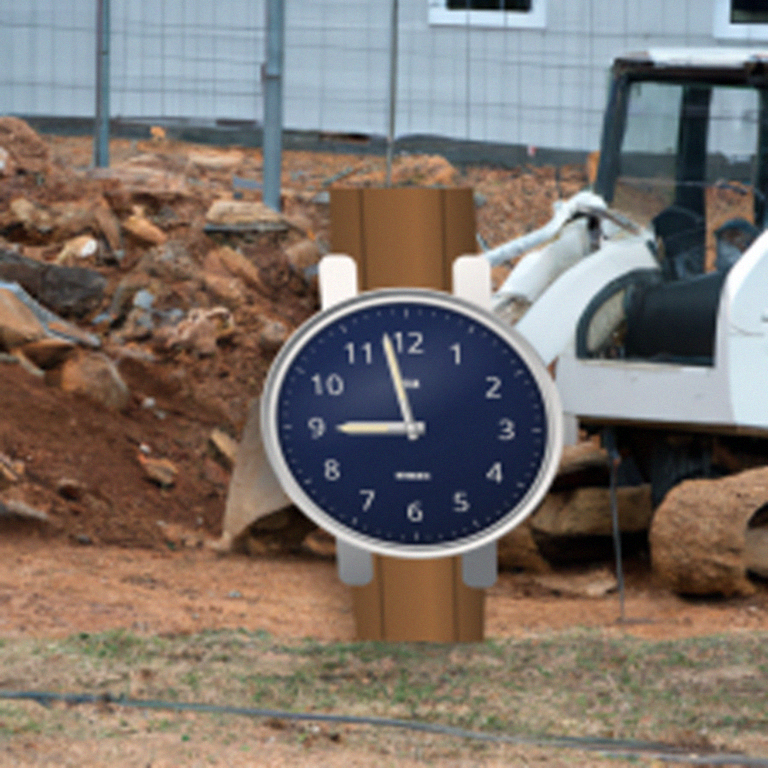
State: h=8 m=58
